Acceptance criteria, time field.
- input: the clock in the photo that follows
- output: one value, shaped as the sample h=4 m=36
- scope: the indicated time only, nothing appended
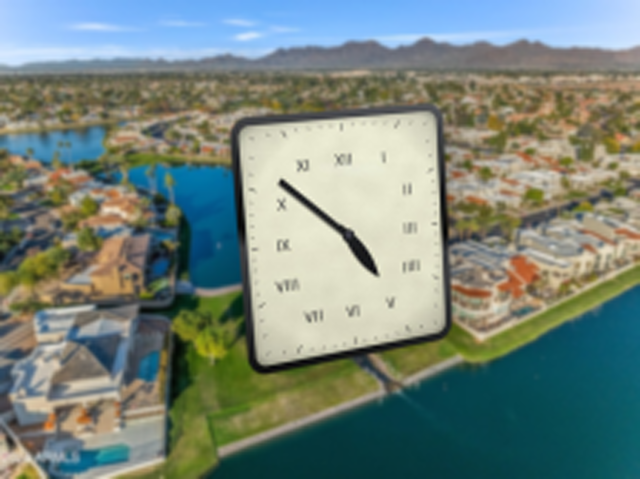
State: h=4 m=52
